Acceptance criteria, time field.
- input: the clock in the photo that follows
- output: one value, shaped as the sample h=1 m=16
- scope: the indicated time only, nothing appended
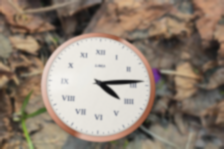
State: h=4 m=14
